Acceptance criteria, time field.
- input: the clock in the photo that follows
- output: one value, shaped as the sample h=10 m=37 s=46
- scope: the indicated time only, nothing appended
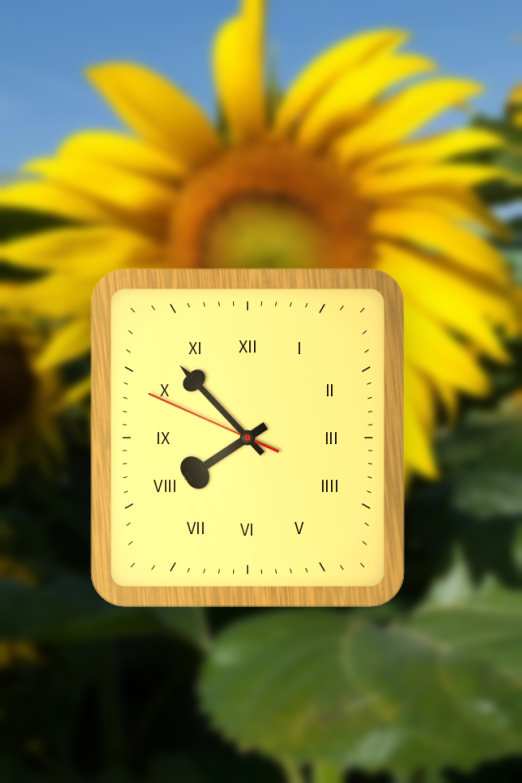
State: h=7 m=52 s=49
